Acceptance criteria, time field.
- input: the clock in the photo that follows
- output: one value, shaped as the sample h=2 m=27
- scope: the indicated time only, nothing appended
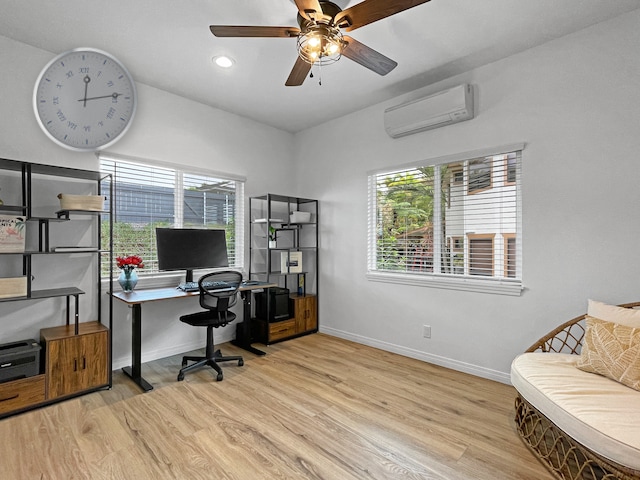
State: h=12 m=14
